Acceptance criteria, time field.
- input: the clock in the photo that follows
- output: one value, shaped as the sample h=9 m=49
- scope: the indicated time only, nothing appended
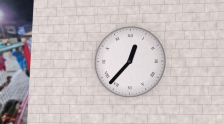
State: h=12 m=37
